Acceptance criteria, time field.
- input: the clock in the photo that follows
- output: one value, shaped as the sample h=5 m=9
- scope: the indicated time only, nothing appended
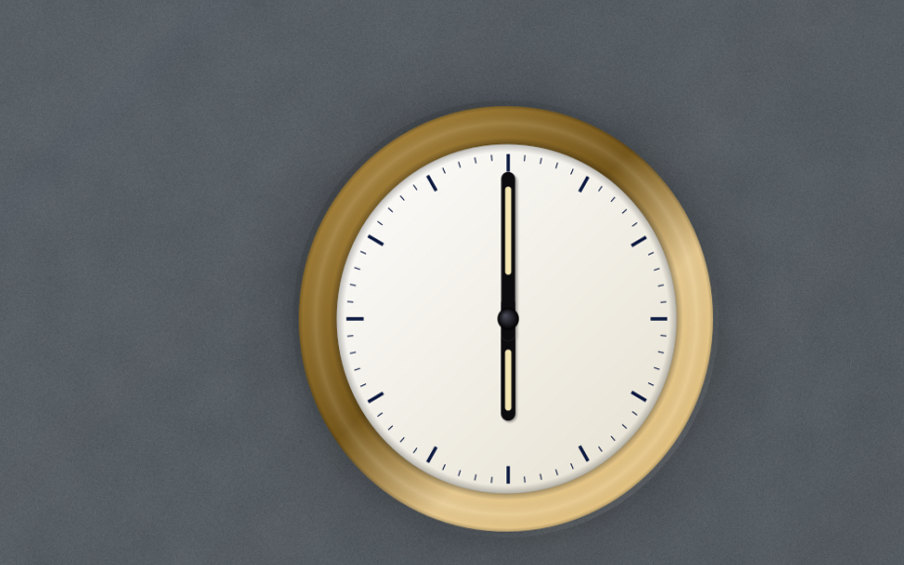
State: h=6 m=0
